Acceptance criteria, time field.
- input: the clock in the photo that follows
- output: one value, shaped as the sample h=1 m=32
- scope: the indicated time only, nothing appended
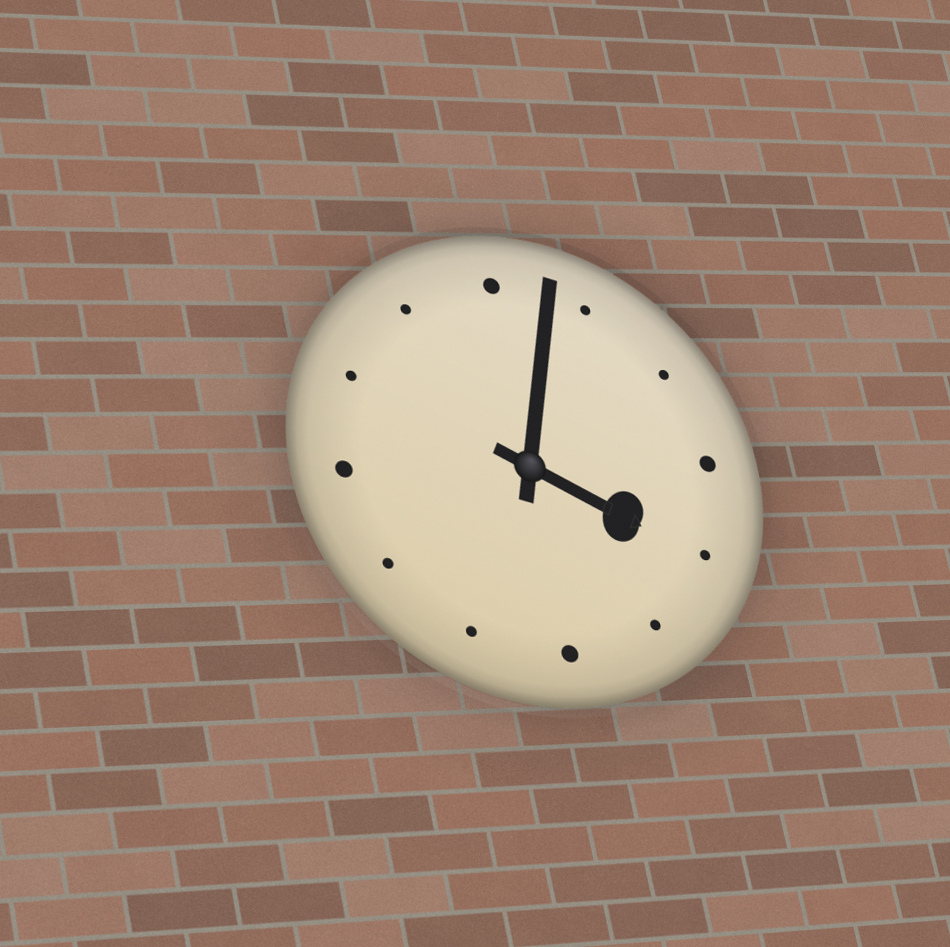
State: h=4 m=3
